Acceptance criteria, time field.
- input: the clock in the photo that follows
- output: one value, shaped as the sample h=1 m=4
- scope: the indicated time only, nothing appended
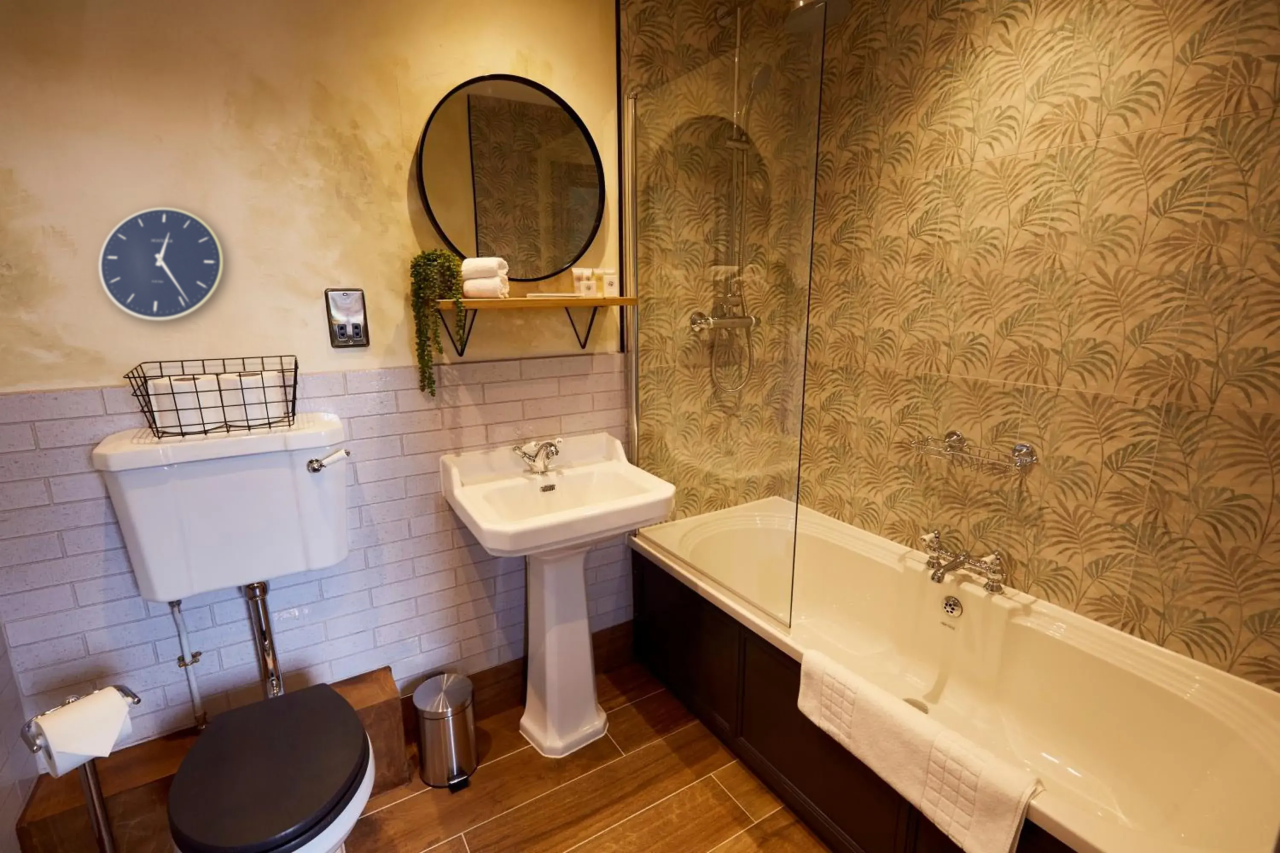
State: h=12 m=24
